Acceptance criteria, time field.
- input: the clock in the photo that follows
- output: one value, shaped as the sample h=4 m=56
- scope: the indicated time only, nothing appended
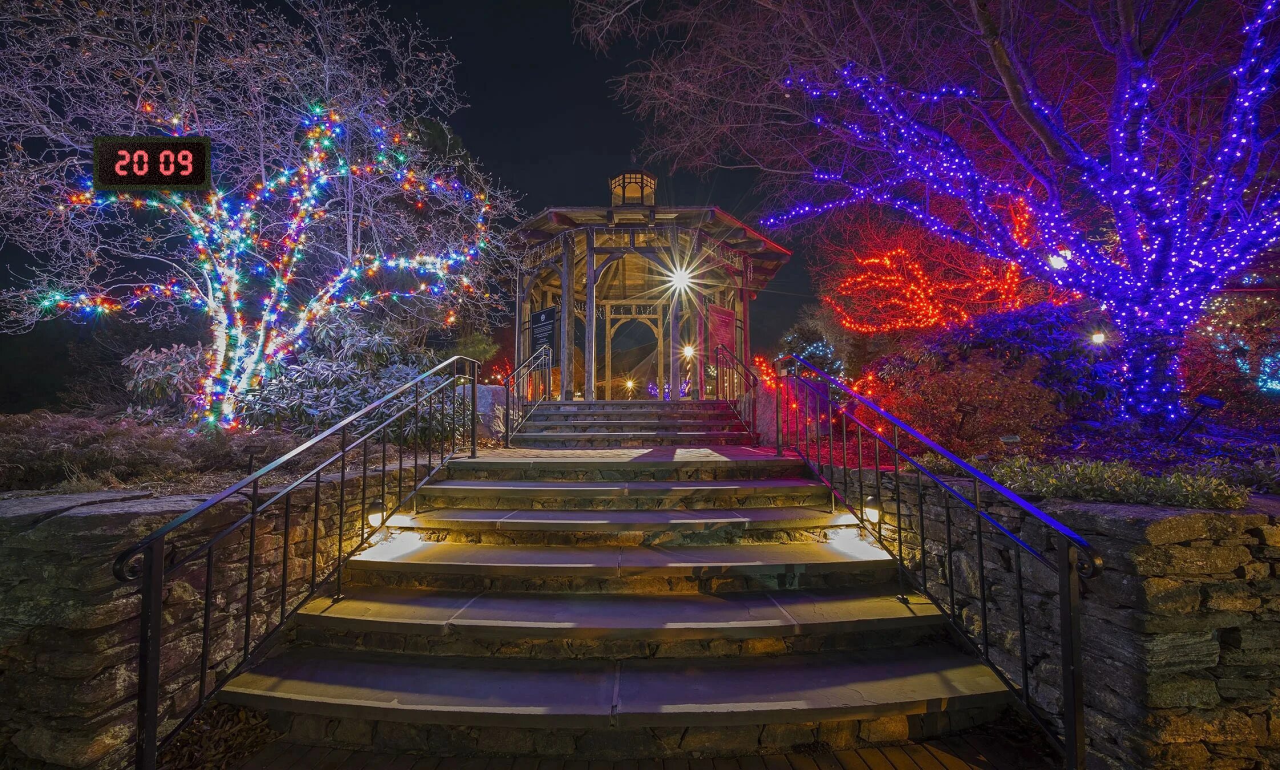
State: h=20 m=9
